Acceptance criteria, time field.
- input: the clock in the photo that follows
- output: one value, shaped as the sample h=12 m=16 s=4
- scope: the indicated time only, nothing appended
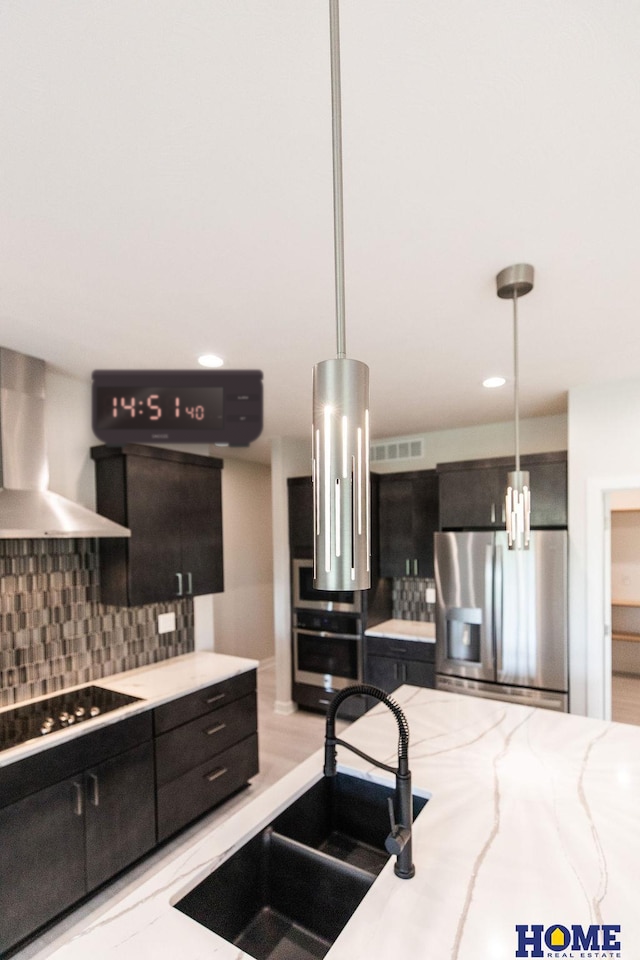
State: h=14 m=51 s=40
